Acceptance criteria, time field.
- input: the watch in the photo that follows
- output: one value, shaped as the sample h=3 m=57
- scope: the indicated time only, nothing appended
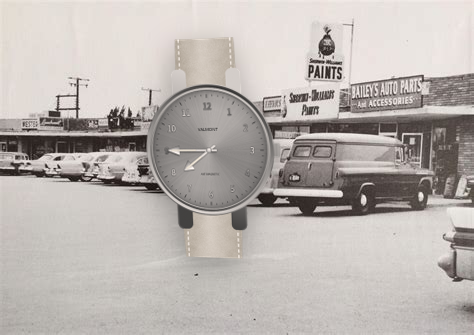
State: h=7 m=45
